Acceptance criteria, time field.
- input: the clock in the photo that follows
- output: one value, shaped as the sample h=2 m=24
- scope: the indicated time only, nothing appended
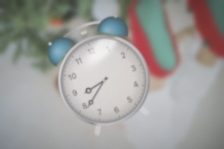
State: h=8 m=39
